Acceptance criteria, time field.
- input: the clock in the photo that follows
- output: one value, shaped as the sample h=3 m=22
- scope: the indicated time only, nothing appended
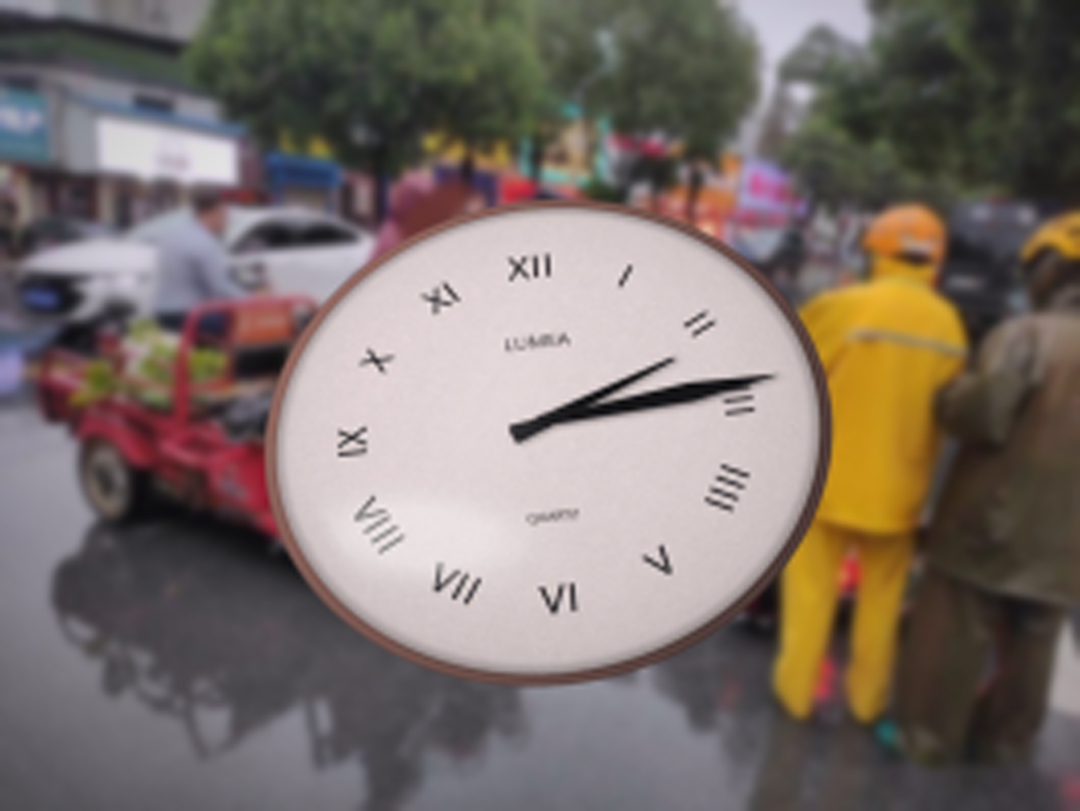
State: h=2 m=14
